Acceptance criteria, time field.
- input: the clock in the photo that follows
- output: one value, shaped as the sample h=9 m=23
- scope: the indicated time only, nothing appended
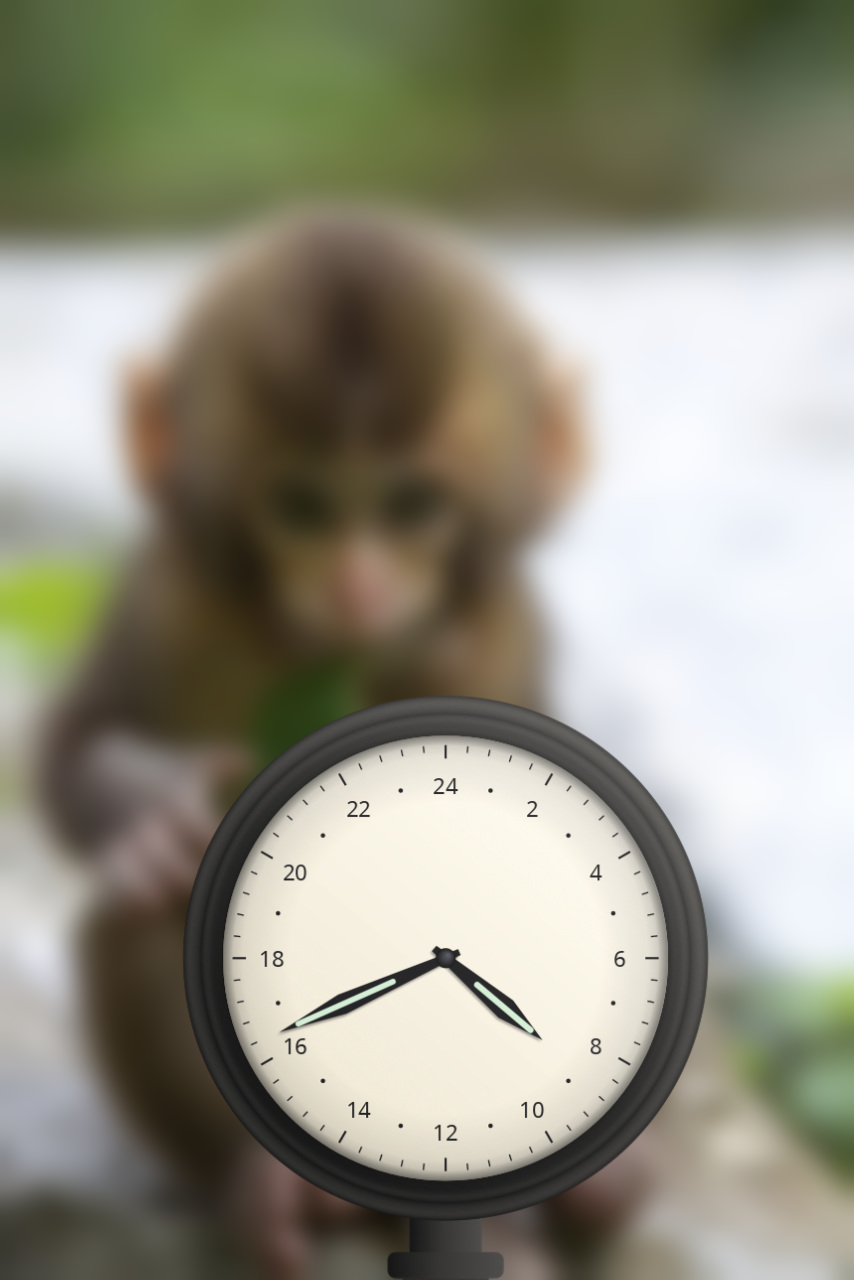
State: h=8 m=41
